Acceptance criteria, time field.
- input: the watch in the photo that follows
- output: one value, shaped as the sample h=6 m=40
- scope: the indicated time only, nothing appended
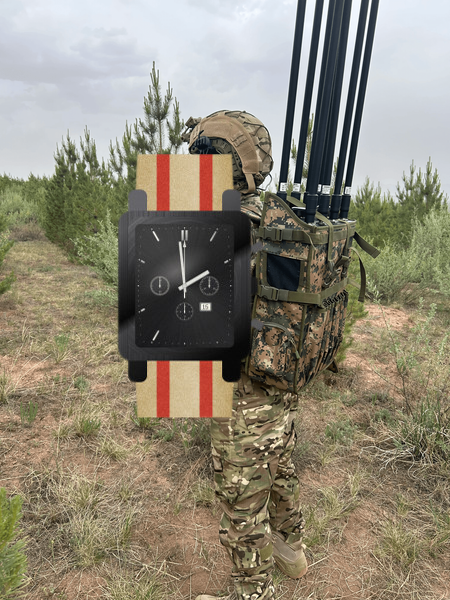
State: h=1 m=59
